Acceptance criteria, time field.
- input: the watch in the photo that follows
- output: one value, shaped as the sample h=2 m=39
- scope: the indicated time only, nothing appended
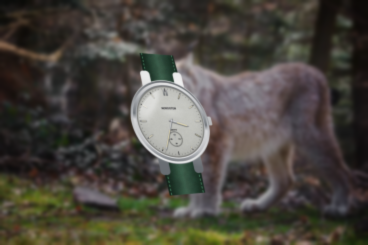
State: h=3 m=34
